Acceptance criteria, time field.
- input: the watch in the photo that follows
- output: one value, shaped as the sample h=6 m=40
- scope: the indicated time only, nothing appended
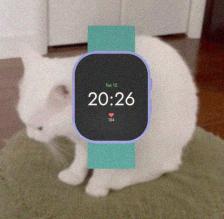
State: h=20 m=26
